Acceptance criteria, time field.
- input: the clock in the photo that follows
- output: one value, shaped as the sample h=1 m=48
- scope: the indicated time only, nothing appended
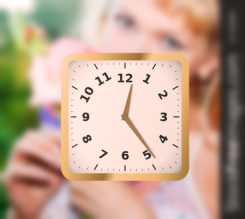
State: h=12 m=24
